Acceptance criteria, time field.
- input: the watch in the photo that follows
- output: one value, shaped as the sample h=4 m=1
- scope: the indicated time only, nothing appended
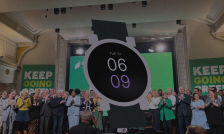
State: h=6 m=9
